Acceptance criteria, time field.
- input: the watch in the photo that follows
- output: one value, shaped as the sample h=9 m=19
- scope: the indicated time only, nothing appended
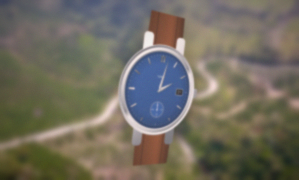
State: h=2 m=2
